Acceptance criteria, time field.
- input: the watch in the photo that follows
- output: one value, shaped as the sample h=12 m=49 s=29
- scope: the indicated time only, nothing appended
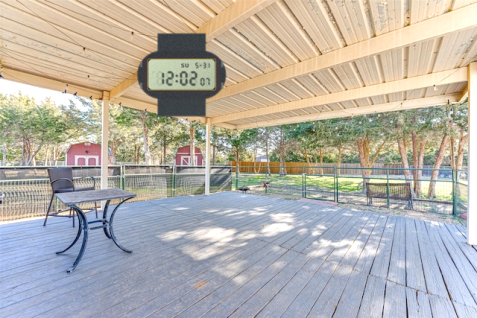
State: h=12 m=2 s=7
